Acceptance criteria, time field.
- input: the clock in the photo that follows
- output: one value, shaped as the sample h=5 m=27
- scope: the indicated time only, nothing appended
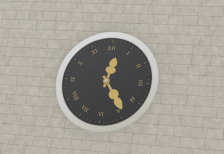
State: h=12 m=24
